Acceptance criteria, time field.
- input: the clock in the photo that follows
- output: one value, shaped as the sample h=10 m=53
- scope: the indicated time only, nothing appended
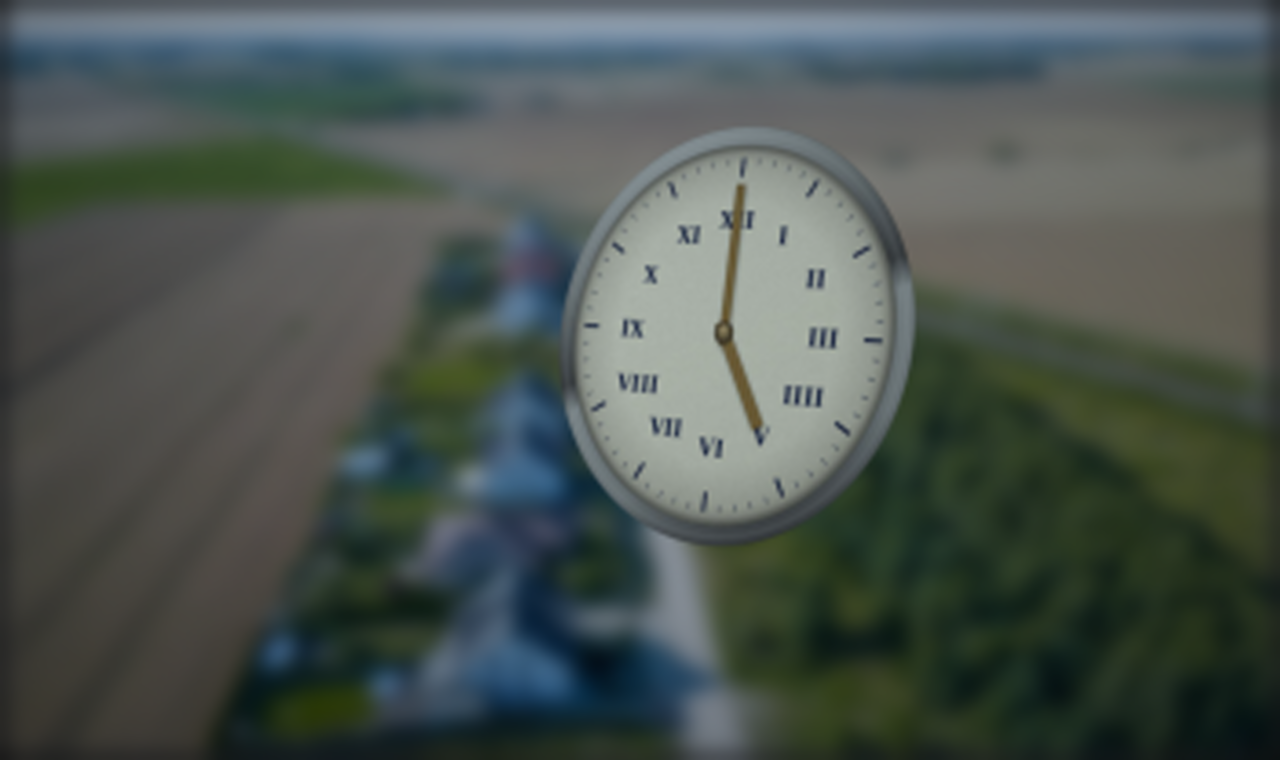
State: h=5 m=0
